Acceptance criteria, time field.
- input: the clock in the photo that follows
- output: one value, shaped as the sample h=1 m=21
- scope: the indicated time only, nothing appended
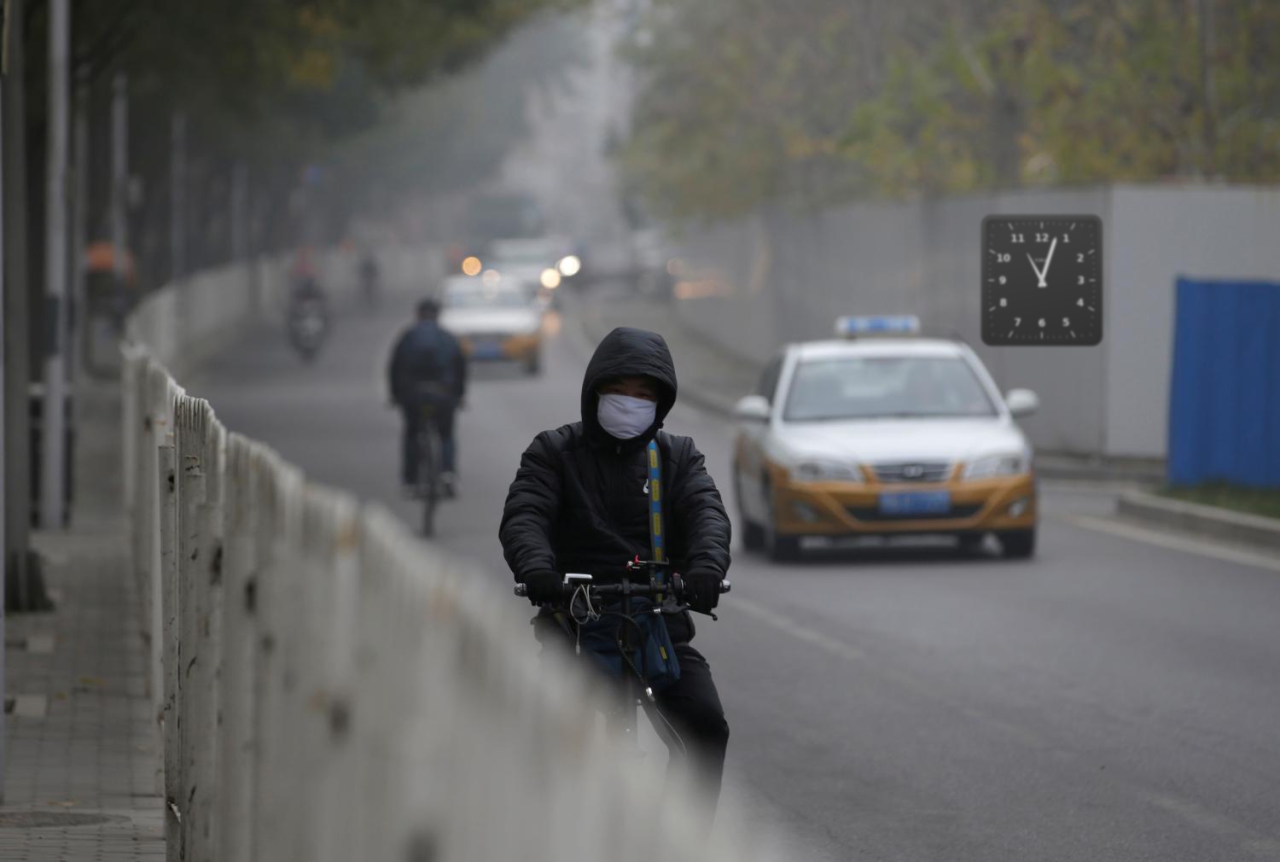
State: h=11 m=3
